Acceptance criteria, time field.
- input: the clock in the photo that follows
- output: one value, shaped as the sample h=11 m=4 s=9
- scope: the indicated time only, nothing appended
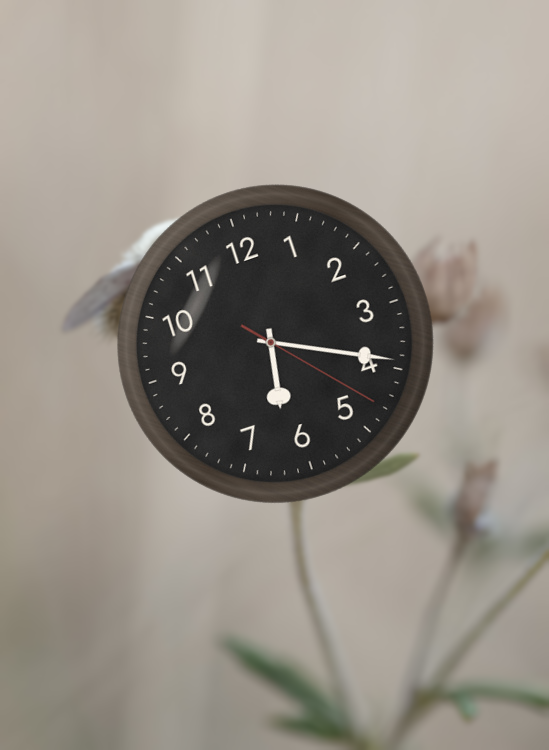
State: h=6 m=19 s=23
